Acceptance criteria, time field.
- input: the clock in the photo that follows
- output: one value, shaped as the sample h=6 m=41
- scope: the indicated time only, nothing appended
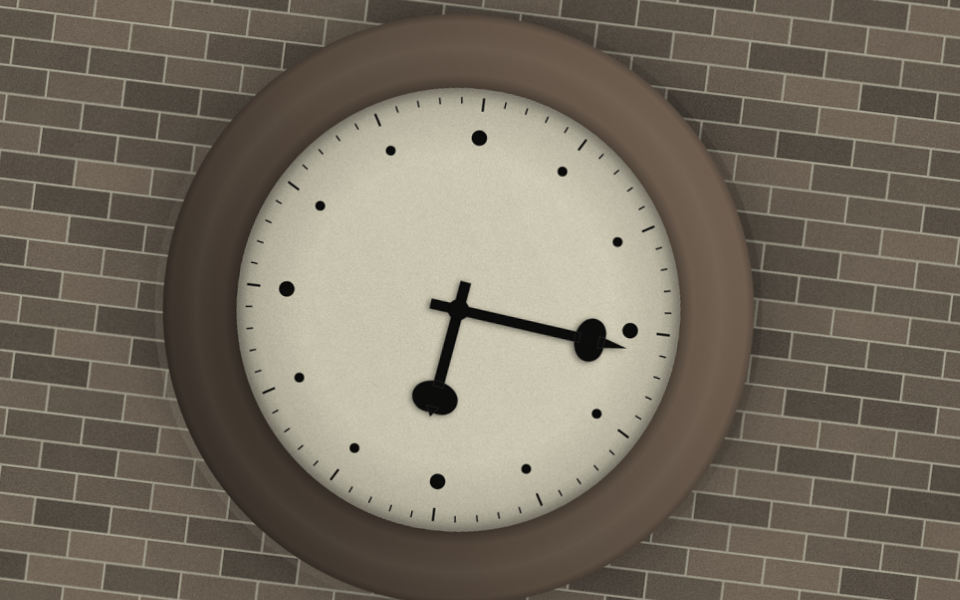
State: h=6 m=16
